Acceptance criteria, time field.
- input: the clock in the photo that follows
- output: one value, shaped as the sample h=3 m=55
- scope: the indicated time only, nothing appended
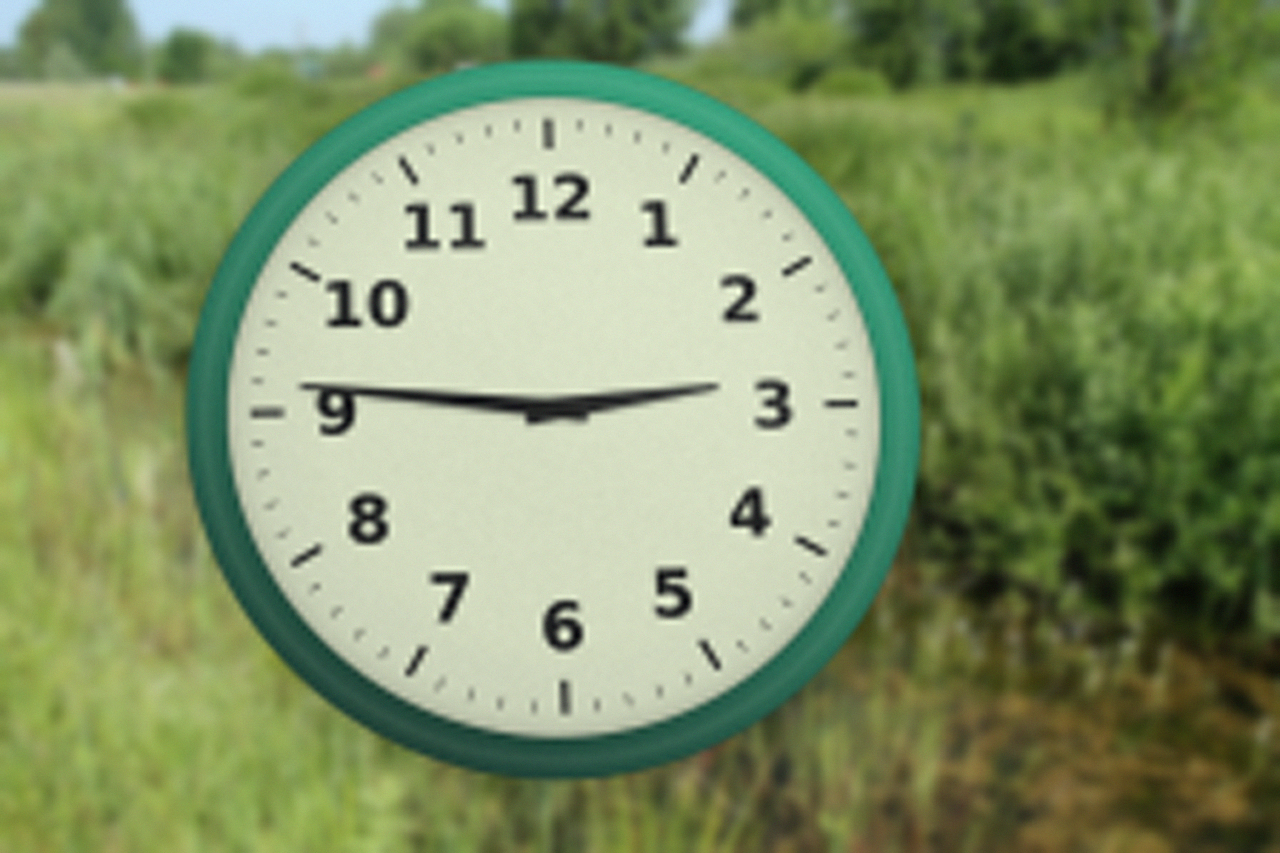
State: h=2 m=46
